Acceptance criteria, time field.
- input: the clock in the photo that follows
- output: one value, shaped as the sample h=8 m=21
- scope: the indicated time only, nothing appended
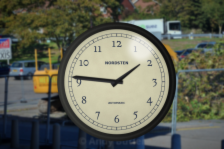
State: h=1 m=46
